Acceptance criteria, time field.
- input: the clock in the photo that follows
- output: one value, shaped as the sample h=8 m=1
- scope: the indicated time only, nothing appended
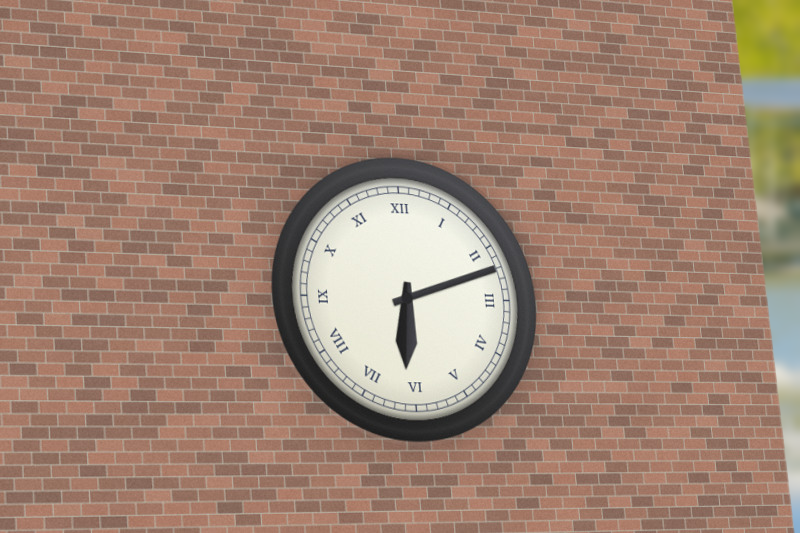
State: h=6 m=12
